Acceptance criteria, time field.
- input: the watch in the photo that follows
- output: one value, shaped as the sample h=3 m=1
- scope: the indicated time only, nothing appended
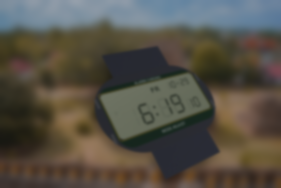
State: h=6 m=19
